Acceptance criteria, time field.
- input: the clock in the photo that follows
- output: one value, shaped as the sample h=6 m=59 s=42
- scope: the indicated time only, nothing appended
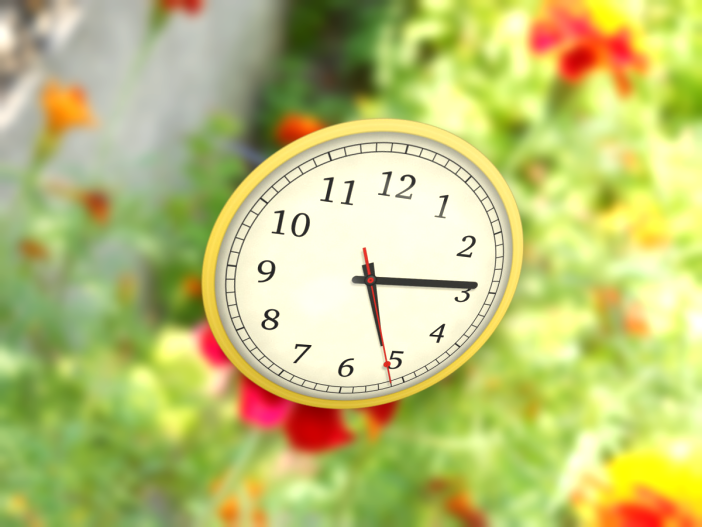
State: h=5 m=14 s=26
